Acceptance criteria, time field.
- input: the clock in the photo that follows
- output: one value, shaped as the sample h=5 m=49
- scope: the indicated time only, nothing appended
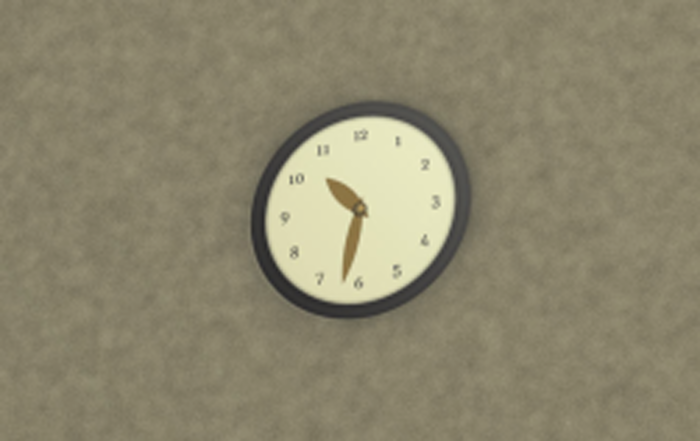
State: h=10 m=32
